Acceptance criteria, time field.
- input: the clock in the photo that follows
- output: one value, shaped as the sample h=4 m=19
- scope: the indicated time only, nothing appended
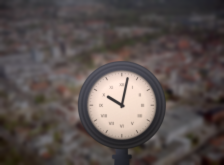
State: h=10 m=2
